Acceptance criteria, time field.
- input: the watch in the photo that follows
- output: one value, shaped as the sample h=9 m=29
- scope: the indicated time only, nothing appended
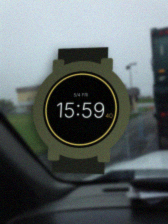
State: h=15 m=59
